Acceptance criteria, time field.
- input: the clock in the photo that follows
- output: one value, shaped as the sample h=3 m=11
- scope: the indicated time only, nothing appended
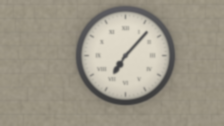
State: h=7 m=7
